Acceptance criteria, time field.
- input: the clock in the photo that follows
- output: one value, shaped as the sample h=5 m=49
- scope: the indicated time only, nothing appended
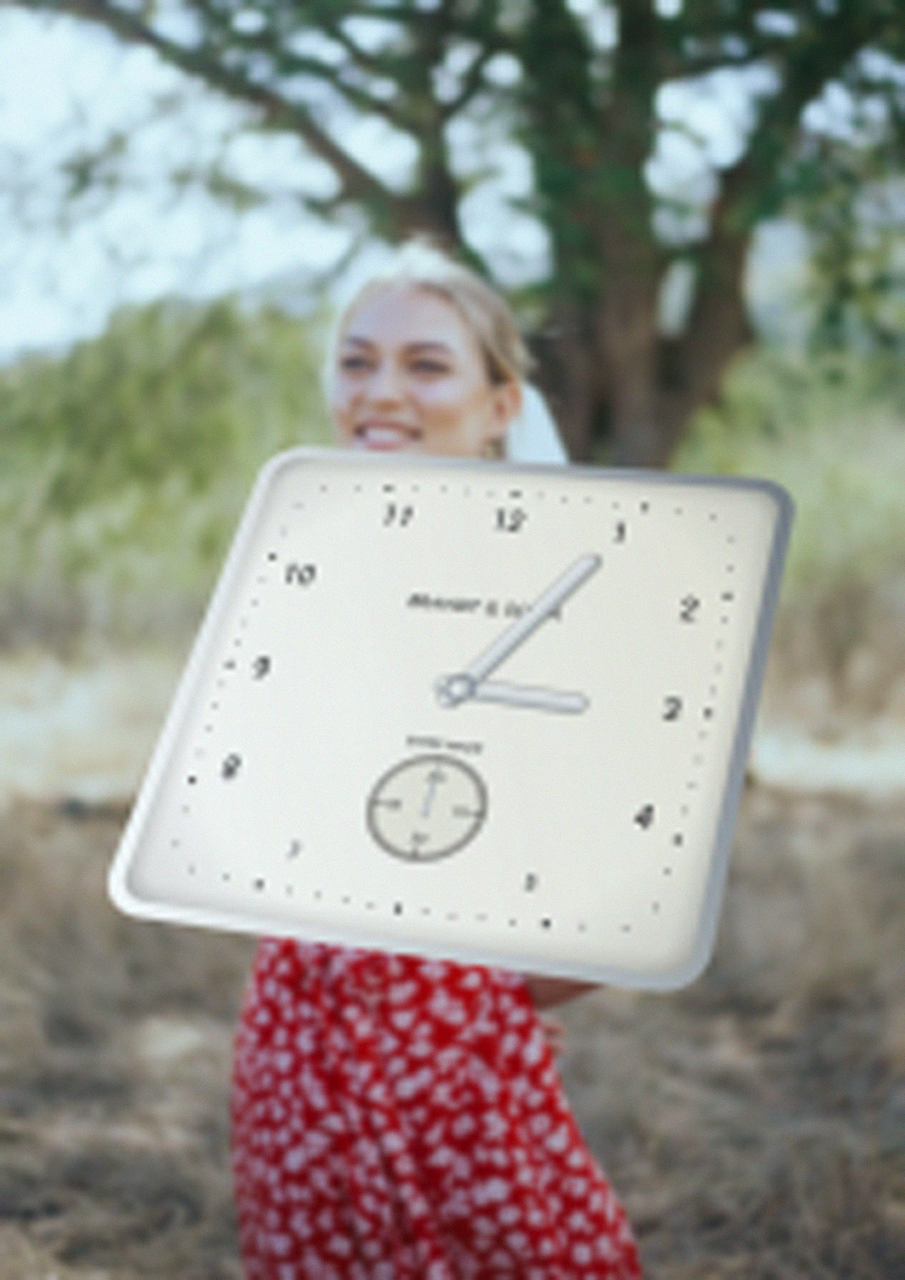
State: h=3 m=5
